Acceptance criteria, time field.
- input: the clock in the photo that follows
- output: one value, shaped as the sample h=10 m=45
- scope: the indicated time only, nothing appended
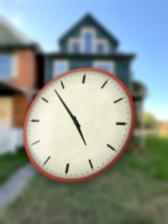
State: h=4 m=53
